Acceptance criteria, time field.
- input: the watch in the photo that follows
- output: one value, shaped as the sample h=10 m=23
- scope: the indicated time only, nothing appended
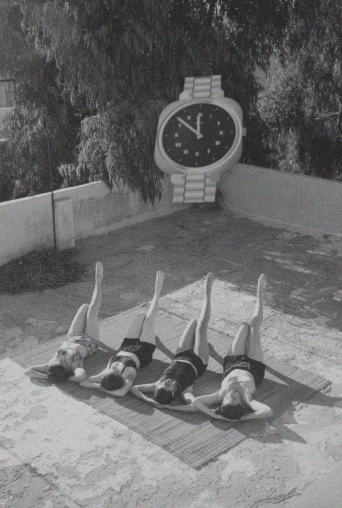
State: h=11 m=52
